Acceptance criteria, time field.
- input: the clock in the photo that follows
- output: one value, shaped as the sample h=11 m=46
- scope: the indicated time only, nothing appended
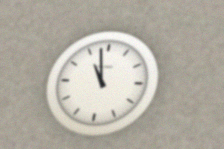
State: h=10 m=58
